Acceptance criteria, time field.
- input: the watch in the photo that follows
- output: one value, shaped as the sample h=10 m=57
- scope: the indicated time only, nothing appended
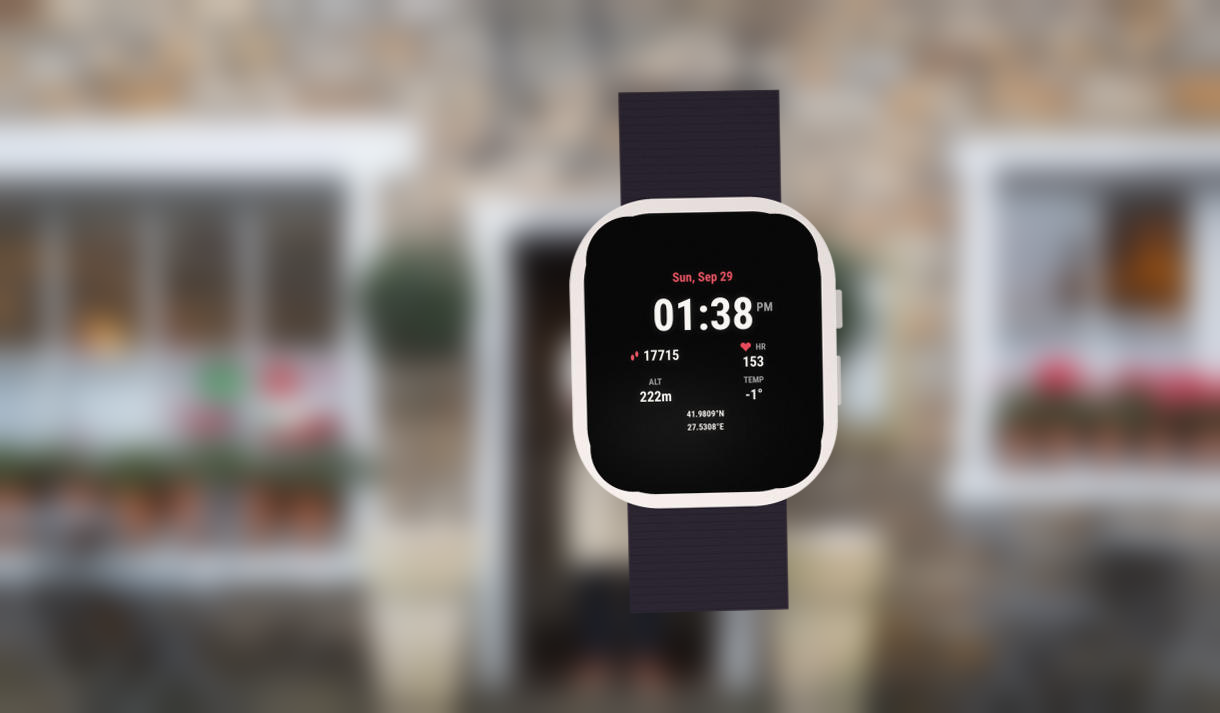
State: h=1 m=38
